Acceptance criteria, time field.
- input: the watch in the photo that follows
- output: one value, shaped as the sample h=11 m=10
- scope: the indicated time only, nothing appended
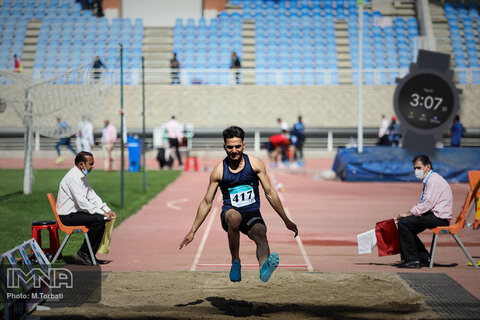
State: h=3 m=7
